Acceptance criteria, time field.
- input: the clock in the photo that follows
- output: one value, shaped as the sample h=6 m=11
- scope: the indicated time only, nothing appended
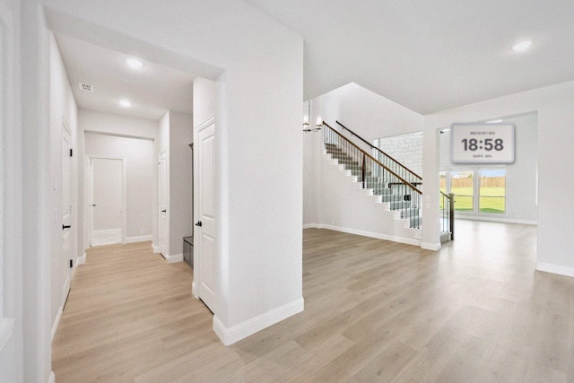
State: h=18 m=58
